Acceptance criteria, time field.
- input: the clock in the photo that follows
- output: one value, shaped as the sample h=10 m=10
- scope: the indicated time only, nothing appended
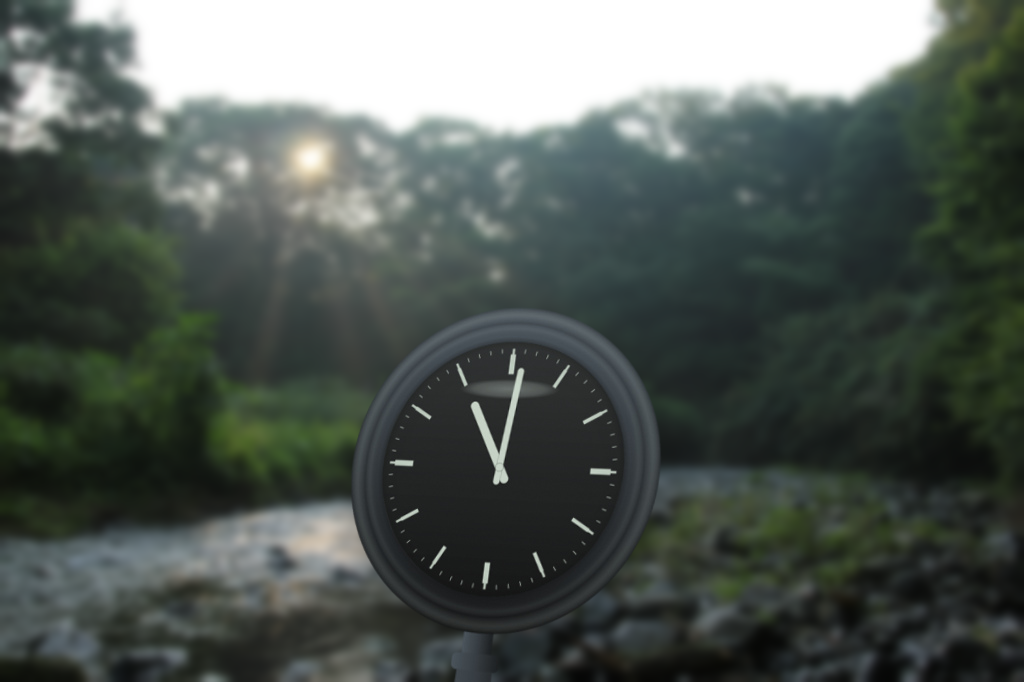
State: h=11 m=1
